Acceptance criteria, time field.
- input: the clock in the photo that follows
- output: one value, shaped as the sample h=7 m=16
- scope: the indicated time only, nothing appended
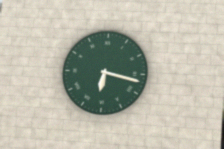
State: h=6 m=17
